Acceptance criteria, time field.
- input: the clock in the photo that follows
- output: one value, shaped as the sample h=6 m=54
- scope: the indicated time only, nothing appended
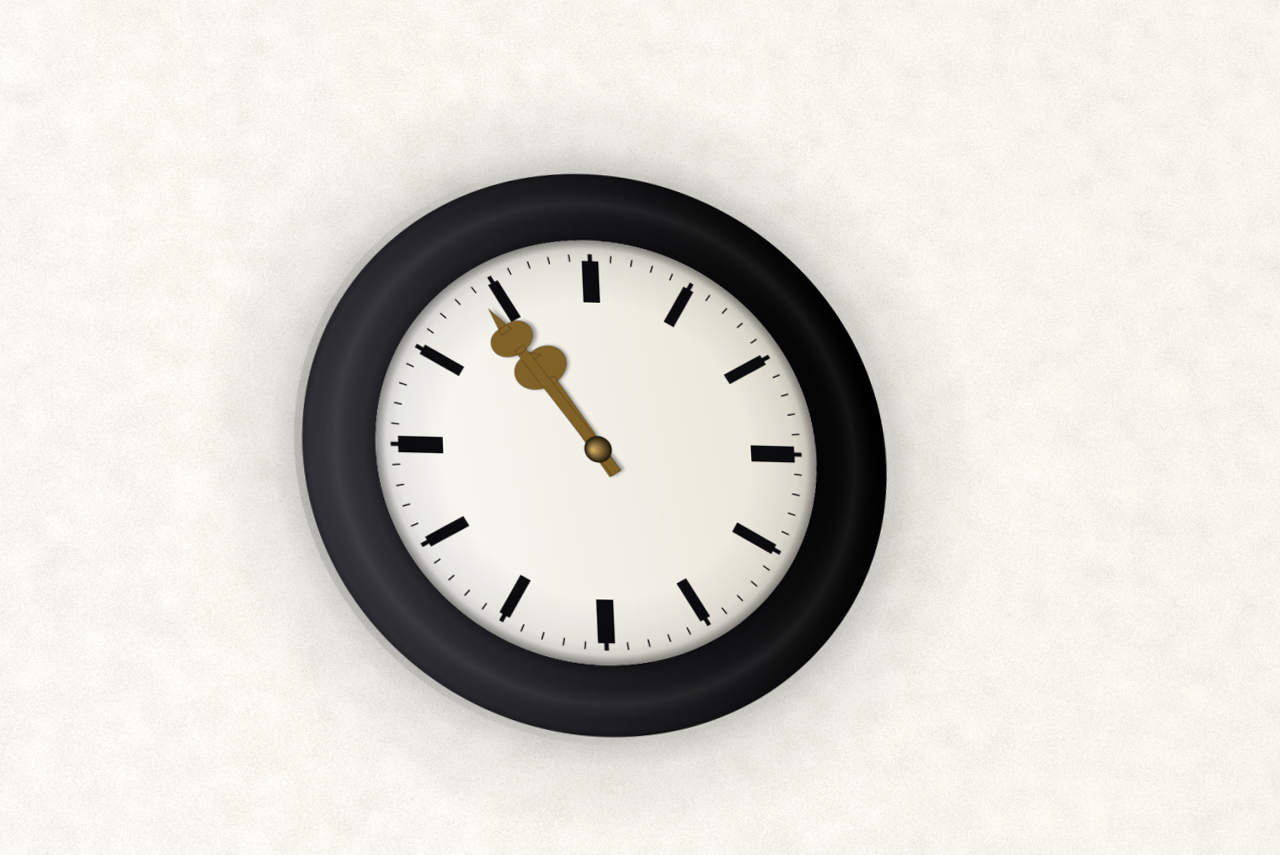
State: h=10 m=54
